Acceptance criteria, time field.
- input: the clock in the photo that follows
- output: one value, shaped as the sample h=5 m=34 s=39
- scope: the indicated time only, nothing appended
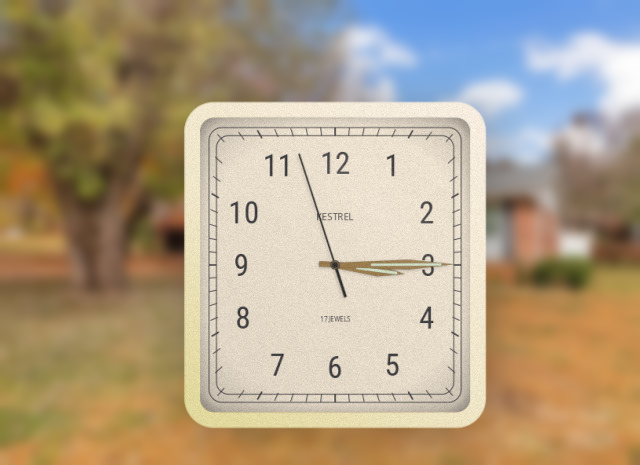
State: h=3 m=14 s=57
